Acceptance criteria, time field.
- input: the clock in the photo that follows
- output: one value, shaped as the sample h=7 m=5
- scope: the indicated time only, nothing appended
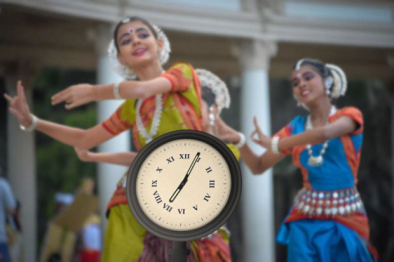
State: h=7 m=4
